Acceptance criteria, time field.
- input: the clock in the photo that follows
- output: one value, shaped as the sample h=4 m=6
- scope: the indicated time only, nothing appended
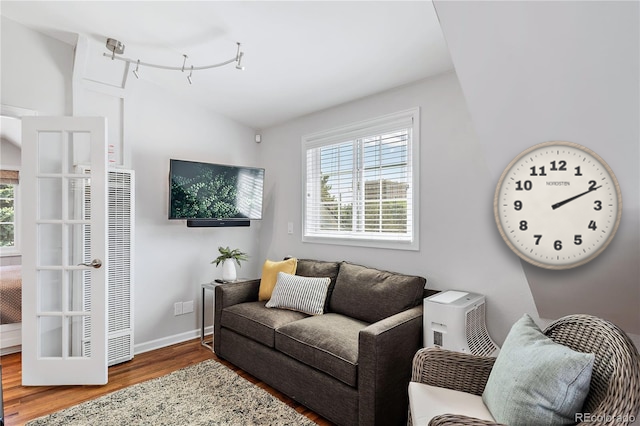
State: h=2 m=11
